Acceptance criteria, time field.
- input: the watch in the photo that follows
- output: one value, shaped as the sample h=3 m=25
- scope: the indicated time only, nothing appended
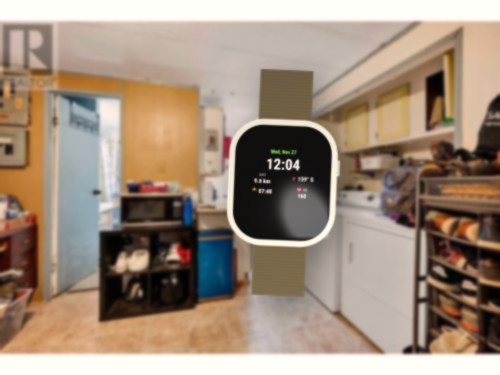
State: h=12 m=4
